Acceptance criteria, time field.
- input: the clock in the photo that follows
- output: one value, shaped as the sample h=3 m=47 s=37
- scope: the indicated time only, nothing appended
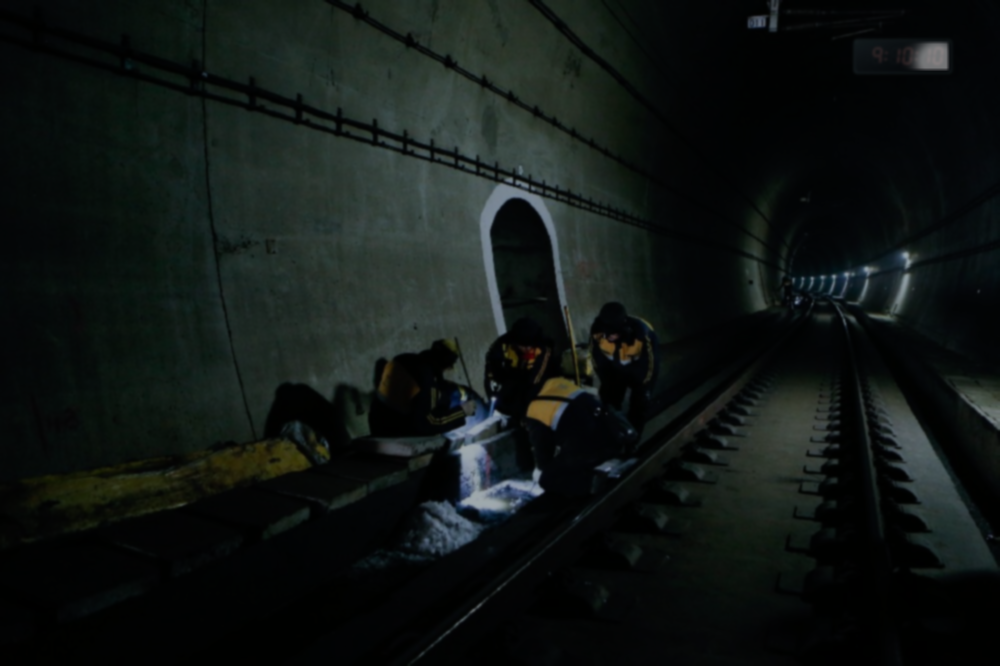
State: h=9 m=10 s=10
